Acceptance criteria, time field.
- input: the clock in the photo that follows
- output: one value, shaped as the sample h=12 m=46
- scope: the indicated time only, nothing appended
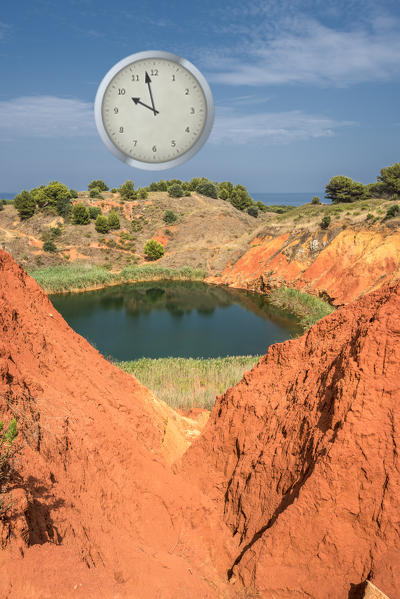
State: h=9 m=58
